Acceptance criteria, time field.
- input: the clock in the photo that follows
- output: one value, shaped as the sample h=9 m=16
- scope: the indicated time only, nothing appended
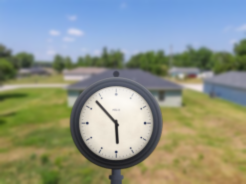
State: h=5 m=53
